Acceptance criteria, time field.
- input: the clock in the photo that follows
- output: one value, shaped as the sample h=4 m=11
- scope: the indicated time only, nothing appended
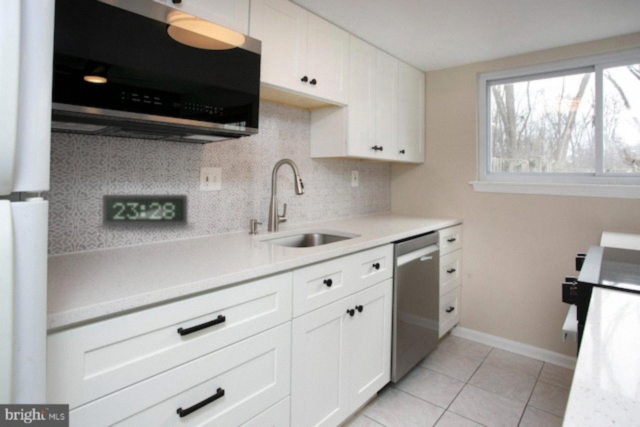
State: h=23 m=28
